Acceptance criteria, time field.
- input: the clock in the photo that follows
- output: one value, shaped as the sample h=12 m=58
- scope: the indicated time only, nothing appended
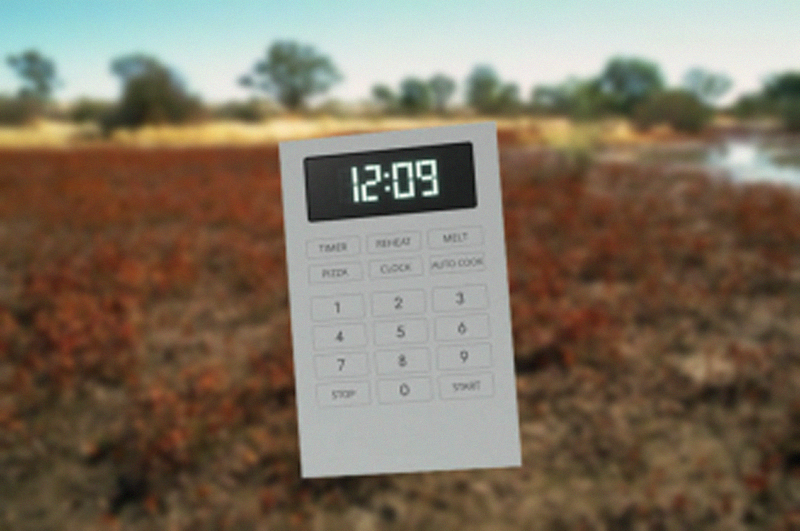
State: h=12 m=9
